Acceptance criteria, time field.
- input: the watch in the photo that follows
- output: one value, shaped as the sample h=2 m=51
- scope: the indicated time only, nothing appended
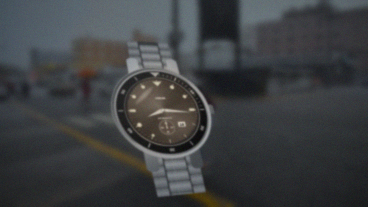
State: h=8 m=16
